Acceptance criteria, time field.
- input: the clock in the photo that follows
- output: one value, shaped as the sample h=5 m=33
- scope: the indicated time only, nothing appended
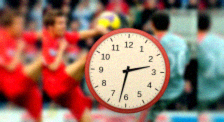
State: h=2 m=32
